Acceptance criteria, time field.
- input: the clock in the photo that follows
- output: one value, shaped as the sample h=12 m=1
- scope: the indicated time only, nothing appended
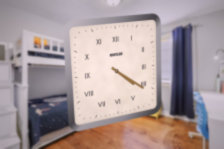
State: h=4 m=21
